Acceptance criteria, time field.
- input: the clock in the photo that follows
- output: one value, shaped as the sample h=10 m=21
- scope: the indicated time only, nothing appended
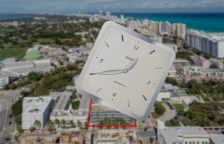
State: h=12 m=40
